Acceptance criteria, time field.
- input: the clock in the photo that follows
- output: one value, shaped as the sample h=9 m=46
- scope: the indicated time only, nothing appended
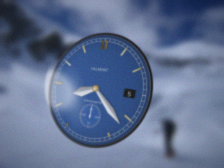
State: h=8 m=22
